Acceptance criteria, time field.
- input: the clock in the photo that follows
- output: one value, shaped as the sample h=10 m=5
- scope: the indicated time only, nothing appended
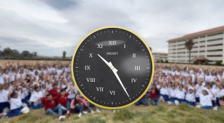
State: h=10 m=25
